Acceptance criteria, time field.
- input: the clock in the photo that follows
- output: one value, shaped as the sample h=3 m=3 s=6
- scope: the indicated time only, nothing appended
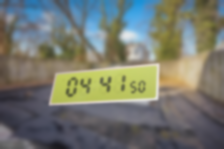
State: h=4 m=41 s=50
